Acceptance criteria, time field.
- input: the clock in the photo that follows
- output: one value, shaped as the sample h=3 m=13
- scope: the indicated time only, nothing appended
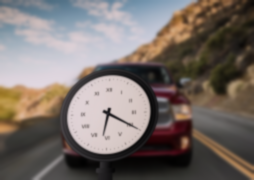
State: h=6 m=20
